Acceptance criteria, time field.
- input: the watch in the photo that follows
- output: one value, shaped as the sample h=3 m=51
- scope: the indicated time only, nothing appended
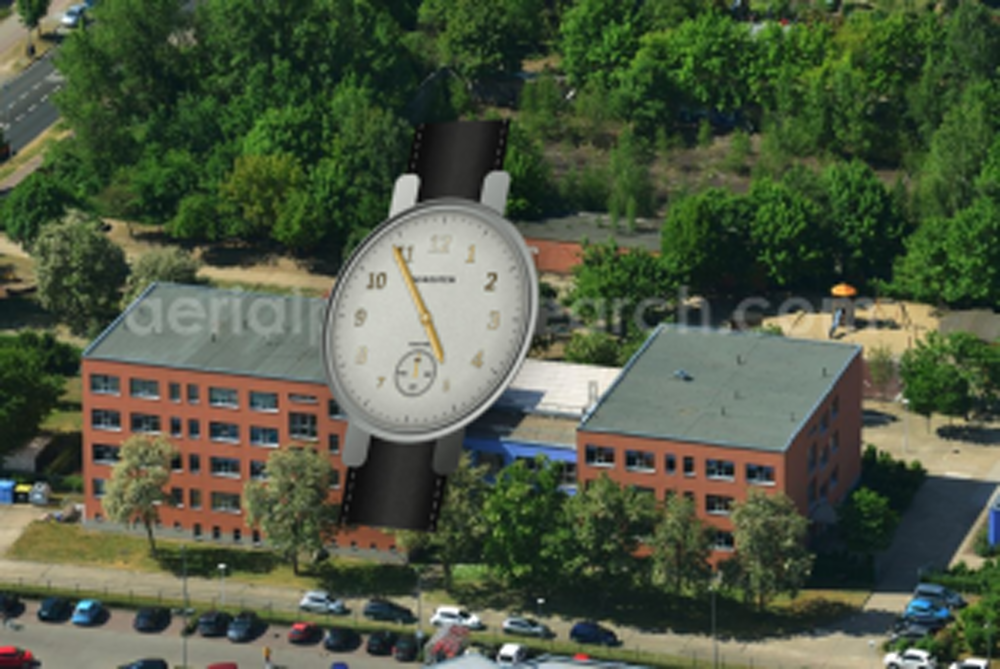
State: h=4 m=54
